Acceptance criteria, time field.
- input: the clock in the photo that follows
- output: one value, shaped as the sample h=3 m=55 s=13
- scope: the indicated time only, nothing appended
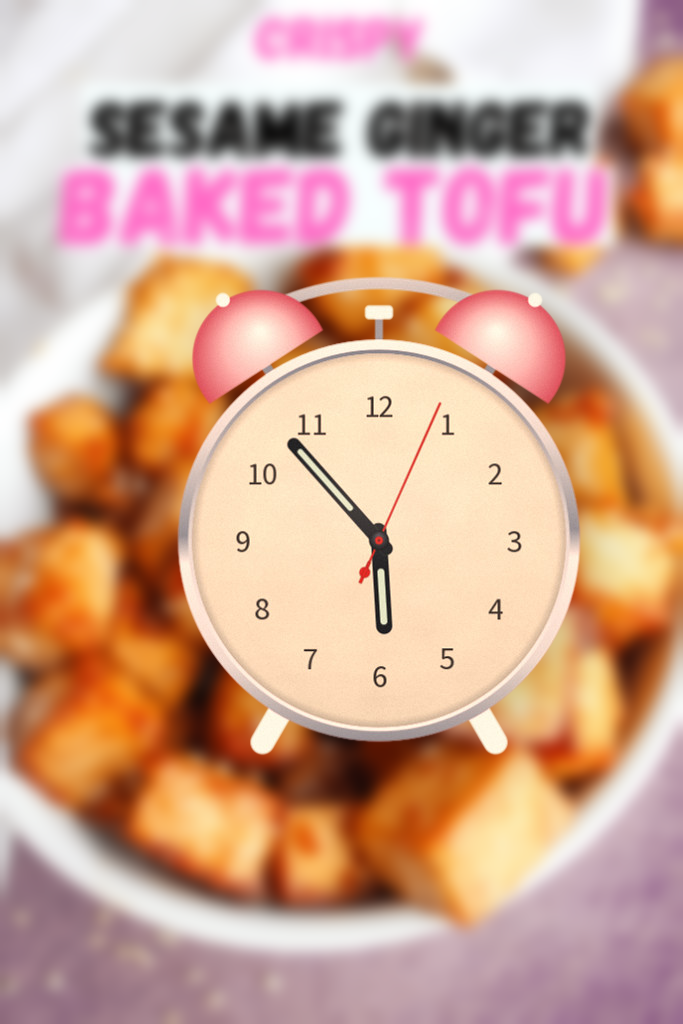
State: h=5 m=53 s=4
